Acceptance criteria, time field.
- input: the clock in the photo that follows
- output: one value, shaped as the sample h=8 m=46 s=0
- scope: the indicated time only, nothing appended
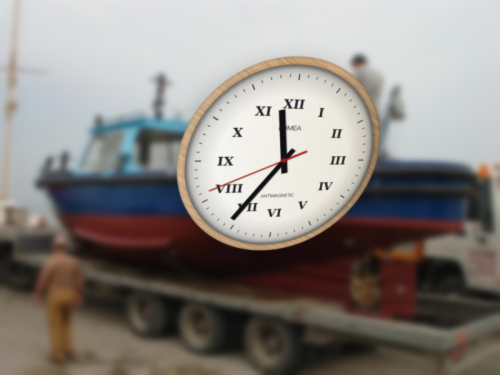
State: h=11 m=35 s=41
